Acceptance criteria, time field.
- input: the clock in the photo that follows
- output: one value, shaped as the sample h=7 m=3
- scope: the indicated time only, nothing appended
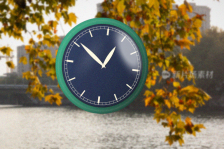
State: h=12 m=51
